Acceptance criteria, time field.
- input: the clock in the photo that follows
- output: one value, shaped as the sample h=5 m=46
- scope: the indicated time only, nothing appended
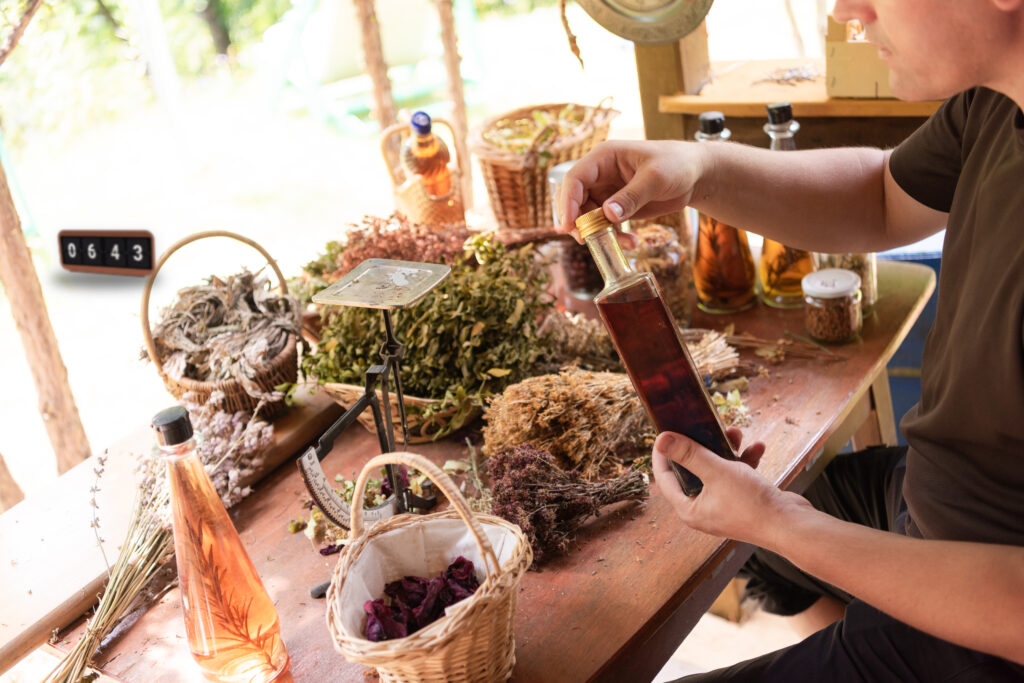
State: h=6 m=43
